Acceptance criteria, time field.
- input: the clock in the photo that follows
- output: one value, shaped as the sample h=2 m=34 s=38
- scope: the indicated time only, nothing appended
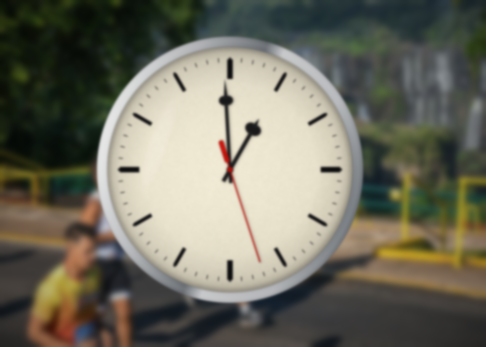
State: h=12 m=59 s=27
